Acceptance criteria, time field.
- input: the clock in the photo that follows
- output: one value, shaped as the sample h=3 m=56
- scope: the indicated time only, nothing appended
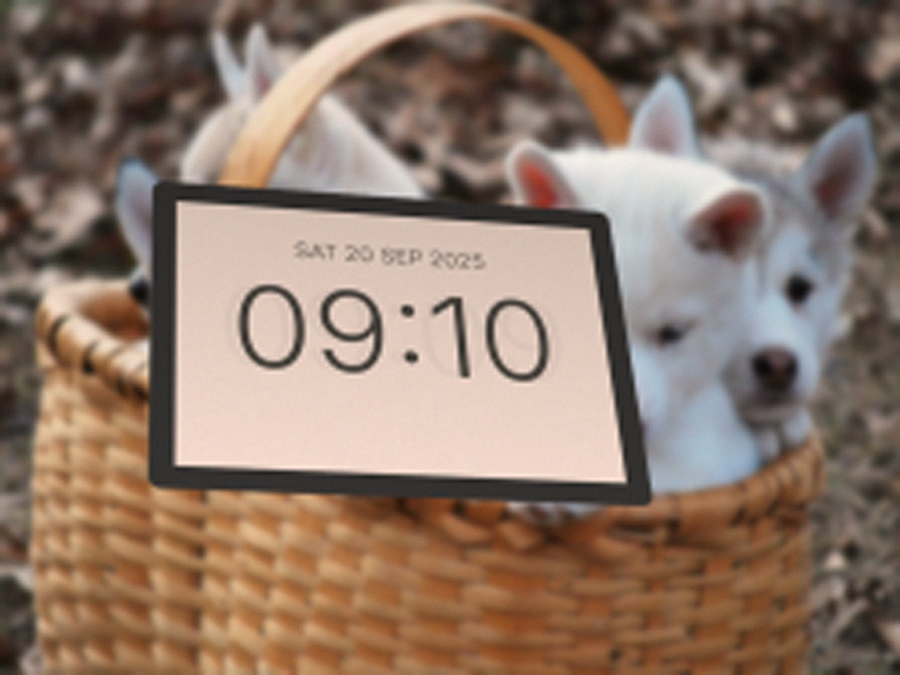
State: h=9 m=10
